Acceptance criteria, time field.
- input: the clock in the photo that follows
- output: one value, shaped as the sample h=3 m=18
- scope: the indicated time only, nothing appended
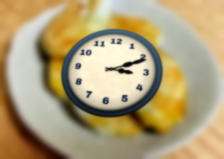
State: h=3 m=11
